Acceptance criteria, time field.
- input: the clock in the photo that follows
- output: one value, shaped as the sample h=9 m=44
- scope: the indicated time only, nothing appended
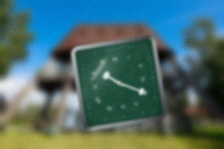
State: h=10 m=20
